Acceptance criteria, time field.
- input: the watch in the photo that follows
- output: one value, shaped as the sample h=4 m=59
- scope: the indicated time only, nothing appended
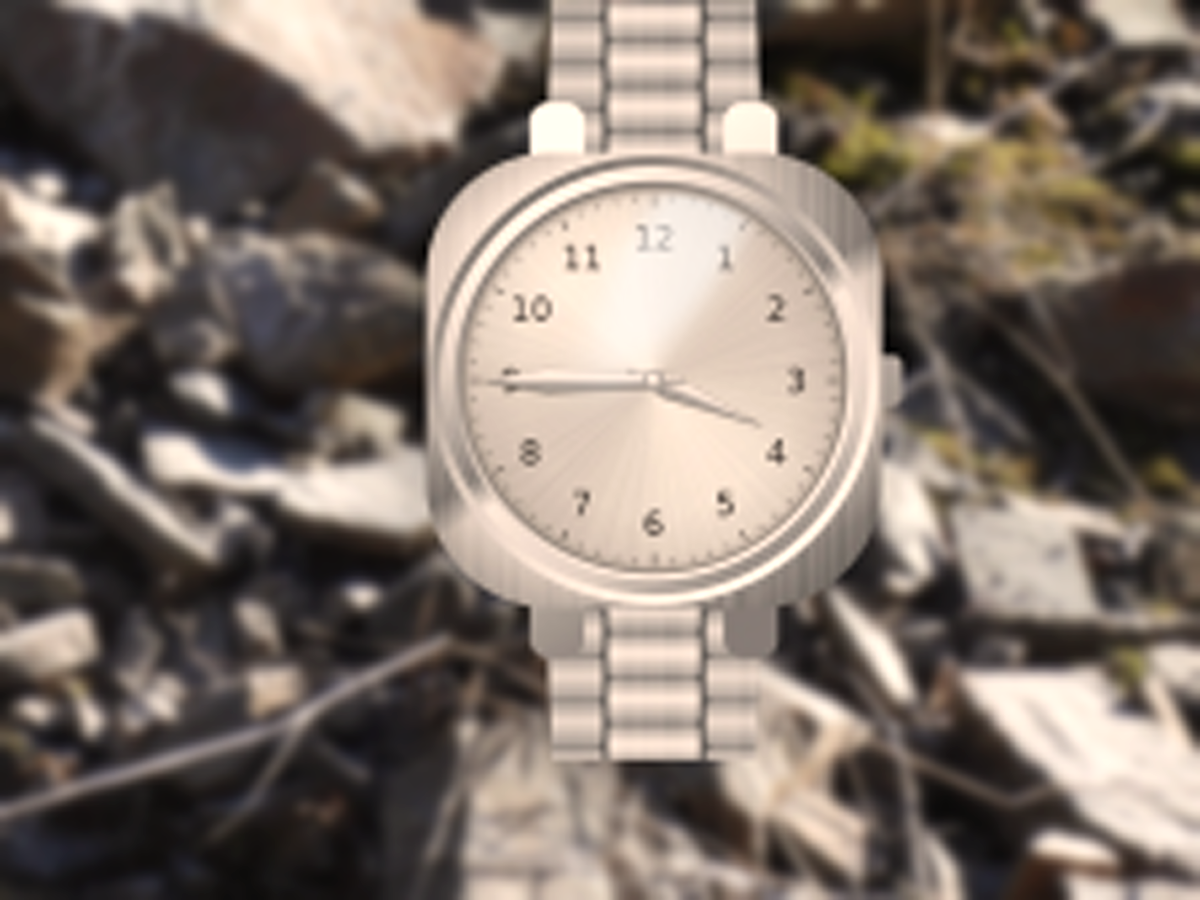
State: h=3 m=45
